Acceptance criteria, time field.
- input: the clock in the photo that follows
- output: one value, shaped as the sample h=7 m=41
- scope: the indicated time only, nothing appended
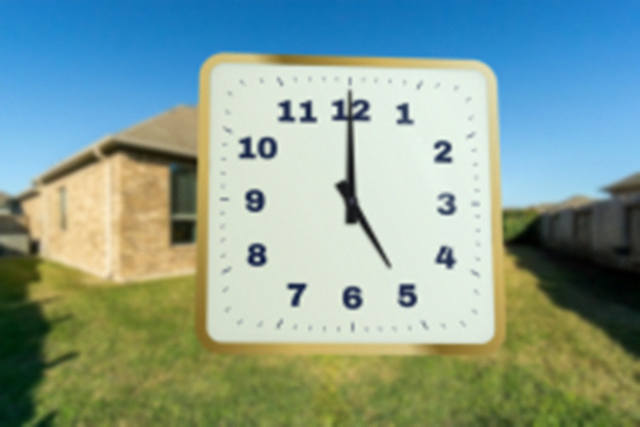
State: h=5 m=0
